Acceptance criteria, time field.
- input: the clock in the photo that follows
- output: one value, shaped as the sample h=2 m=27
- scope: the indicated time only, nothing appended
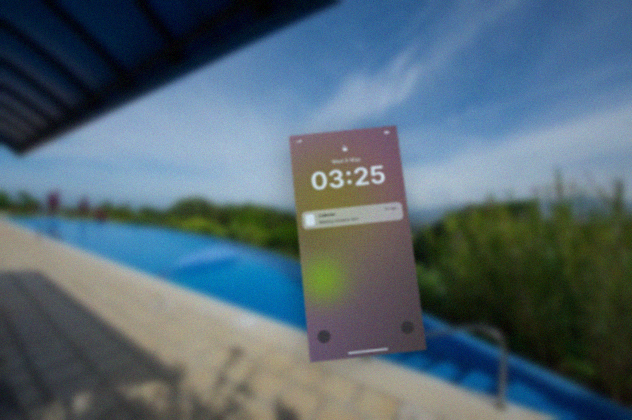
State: h=3 m=25
